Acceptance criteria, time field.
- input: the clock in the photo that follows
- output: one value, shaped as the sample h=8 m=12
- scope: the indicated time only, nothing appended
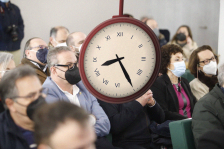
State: h=8 m=25
